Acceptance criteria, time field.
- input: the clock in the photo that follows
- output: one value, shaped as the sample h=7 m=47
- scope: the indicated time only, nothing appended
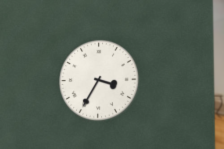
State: h=3 m=35
